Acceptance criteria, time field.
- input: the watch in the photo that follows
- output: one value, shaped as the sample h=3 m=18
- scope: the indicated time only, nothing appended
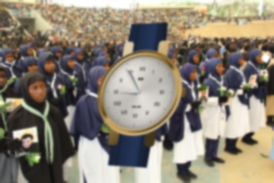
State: h=8 m=54
